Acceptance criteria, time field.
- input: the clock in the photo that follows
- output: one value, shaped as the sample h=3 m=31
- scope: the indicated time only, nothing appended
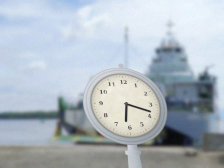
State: h=6 m=18
